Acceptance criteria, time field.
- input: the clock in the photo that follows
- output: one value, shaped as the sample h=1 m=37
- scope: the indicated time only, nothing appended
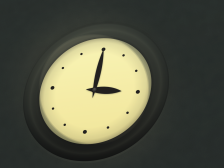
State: h=3 m=0
